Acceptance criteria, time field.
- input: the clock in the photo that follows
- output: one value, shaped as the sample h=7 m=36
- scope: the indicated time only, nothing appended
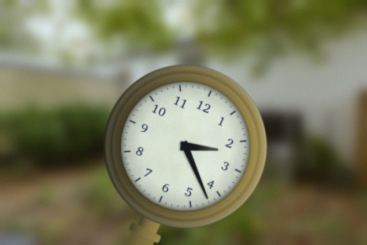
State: h=2 m=22
